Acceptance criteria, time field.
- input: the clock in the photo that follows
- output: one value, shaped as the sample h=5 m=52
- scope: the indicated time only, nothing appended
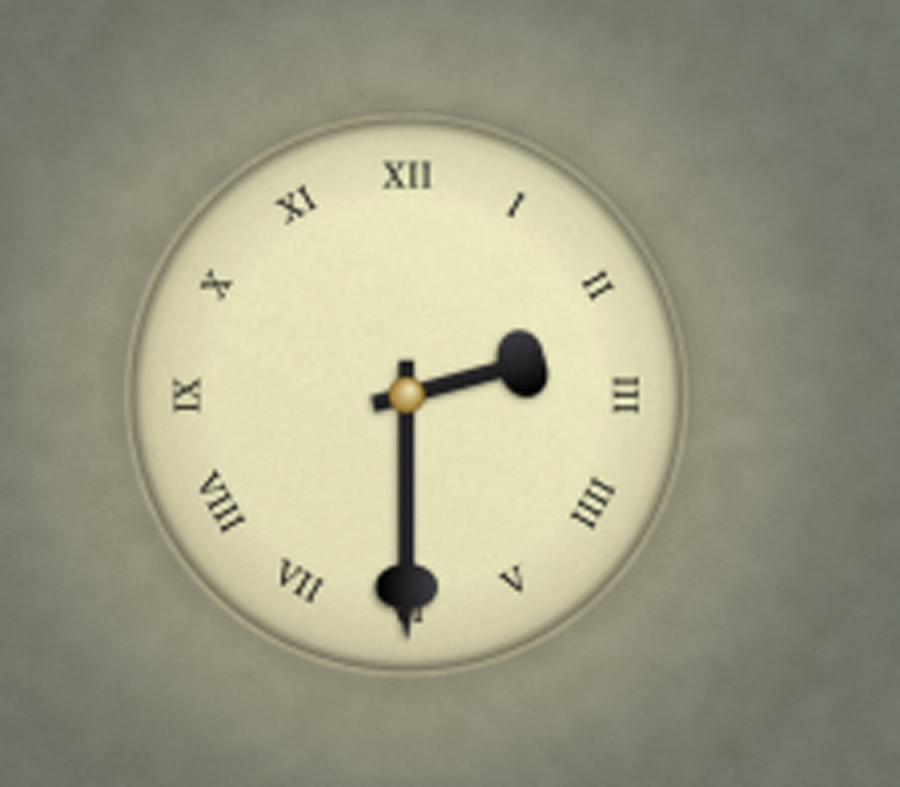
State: h=2 m=30
